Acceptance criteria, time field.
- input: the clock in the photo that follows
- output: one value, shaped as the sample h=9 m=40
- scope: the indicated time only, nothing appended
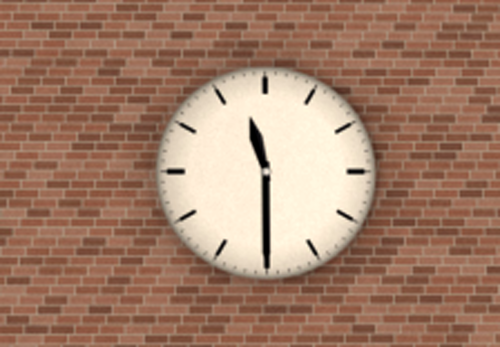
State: h=11 m=30
